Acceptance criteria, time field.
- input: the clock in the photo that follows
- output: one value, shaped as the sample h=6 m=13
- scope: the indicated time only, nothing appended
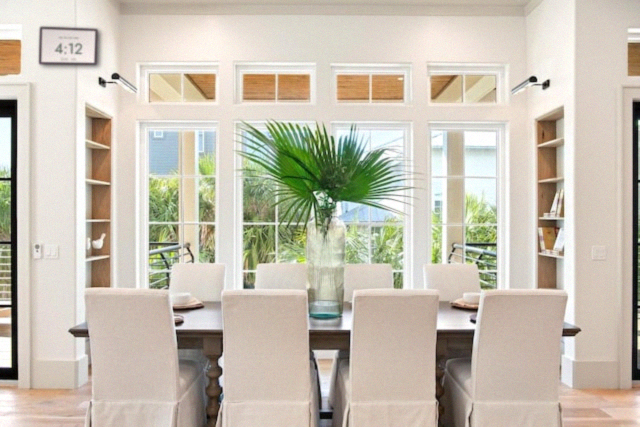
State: h=4 m=12
